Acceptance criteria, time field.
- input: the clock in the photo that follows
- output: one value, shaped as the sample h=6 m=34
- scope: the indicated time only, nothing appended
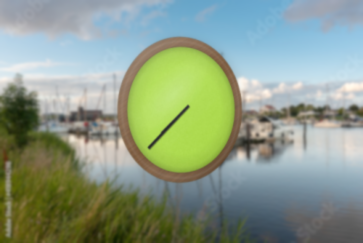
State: h=7 m=38
